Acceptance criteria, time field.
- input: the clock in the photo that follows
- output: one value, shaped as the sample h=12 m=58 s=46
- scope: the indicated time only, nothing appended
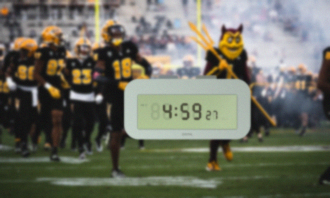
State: h=4 m=59 s=27
